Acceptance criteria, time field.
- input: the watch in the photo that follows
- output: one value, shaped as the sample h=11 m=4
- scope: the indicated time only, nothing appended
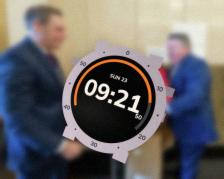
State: h=9 m=21
